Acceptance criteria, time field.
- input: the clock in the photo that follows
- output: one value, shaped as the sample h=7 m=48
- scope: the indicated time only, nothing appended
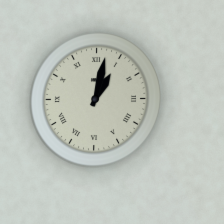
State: h=1 m=2
